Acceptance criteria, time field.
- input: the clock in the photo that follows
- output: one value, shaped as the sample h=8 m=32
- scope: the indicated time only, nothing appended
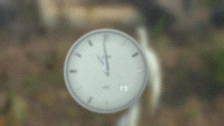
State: h=10 m=59
